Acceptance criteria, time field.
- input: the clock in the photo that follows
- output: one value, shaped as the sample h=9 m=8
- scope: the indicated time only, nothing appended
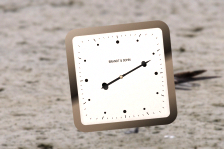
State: h=8 m=11
